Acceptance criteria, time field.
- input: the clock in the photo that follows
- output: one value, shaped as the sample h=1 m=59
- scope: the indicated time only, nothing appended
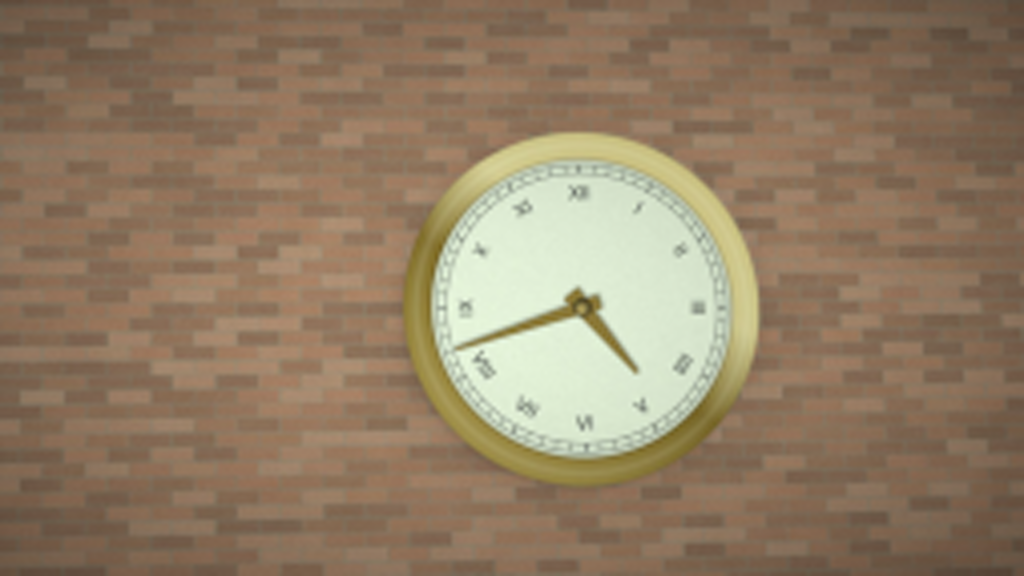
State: h=4 m=42
